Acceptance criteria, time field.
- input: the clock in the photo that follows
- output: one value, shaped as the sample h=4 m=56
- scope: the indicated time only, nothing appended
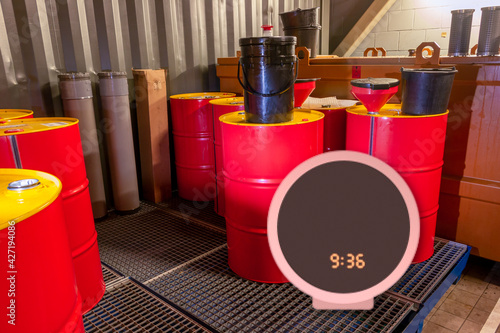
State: h=9 m=36
